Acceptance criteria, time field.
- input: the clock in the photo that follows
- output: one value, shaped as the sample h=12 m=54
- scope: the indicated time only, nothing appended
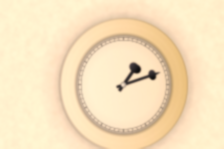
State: h=1 m=12
